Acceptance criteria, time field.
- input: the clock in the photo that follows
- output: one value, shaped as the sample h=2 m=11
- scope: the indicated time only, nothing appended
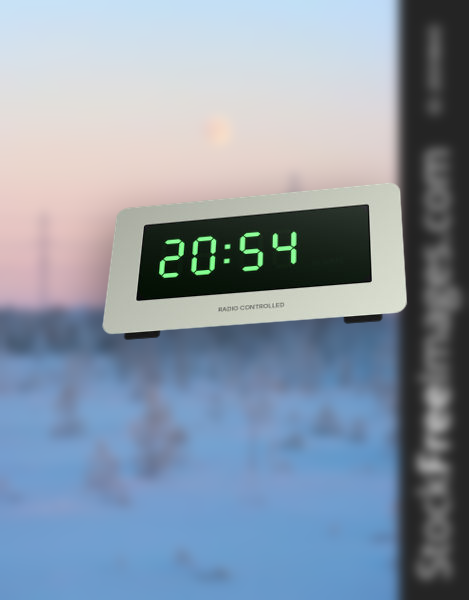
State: h=20 m=54
